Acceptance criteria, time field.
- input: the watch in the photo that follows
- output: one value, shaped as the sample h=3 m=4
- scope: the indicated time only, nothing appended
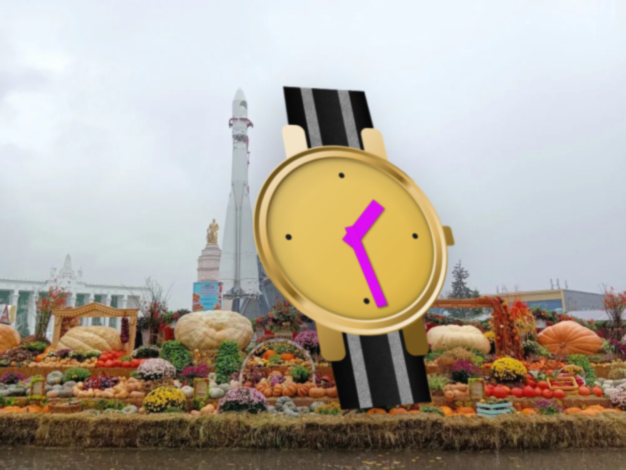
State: h=1 m=28
